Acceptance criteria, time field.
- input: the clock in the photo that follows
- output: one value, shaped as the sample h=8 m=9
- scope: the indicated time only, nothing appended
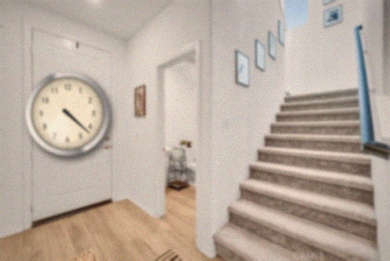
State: h=4 m=22
